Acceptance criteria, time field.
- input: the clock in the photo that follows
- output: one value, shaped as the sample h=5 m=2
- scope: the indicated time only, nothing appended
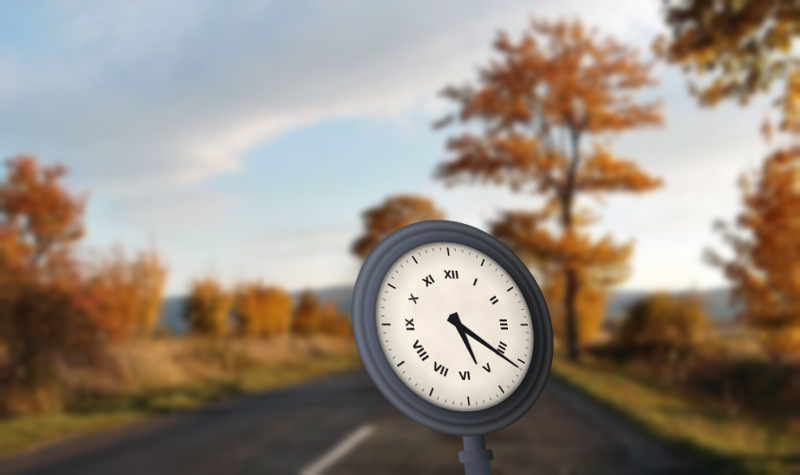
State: h=5 m=21
